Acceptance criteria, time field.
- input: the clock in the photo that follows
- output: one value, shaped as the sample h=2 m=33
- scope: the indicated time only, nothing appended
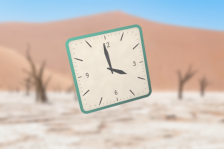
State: h=3 m=59
